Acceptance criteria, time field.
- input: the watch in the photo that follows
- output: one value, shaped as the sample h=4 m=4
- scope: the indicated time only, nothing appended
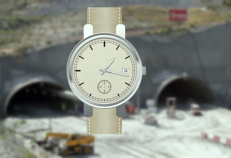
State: h=1 m=17
